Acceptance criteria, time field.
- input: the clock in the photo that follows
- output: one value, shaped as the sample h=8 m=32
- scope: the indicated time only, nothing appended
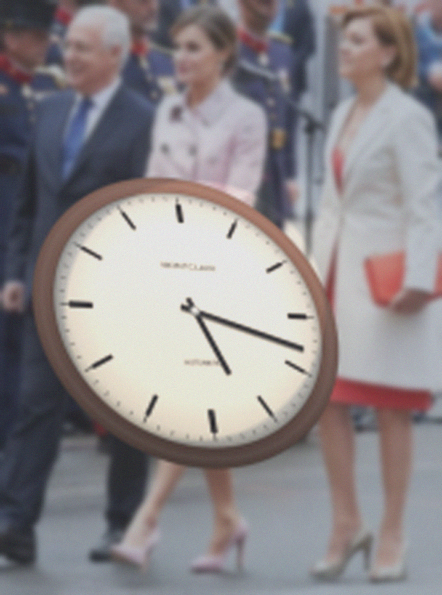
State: h=5 m=18
